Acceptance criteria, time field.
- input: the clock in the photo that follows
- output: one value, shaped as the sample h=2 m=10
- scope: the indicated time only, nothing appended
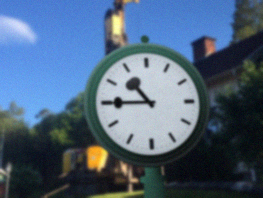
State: h=10 m=45
